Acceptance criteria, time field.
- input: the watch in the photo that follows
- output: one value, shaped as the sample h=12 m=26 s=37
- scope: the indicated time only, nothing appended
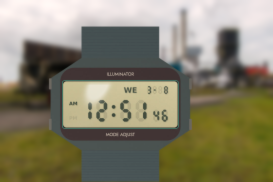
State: h=12 m=51 s=46
